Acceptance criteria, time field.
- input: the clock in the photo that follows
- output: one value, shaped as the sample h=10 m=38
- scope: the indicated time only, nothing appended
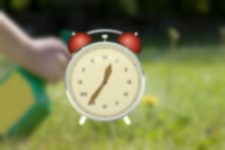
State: h=12 m=36
